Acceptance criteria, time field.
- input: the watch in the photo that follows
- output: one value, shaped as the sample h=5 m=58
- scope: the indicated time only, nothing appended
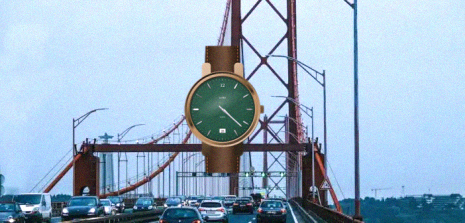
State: h=4 m=22
